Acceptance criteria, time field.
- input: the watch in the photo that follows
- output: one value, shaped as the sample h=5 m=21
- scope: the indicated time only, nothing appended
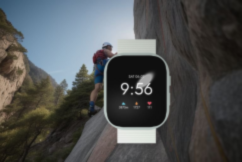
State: h=9 m=56
